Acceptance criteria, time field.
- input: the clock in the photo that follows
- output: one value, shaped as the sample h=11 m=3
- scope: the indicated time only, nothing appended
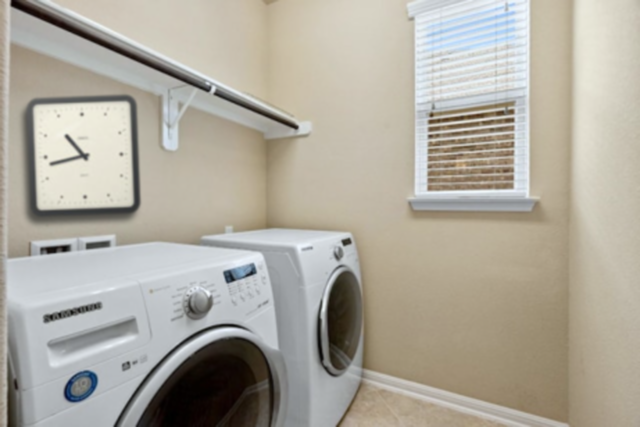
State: h=10 m=43
